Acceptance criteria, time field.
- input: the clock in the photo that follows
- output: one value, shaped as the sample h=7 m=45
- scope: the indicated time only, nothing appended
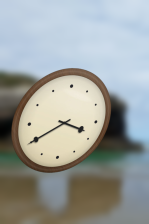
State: h=3 m=40
